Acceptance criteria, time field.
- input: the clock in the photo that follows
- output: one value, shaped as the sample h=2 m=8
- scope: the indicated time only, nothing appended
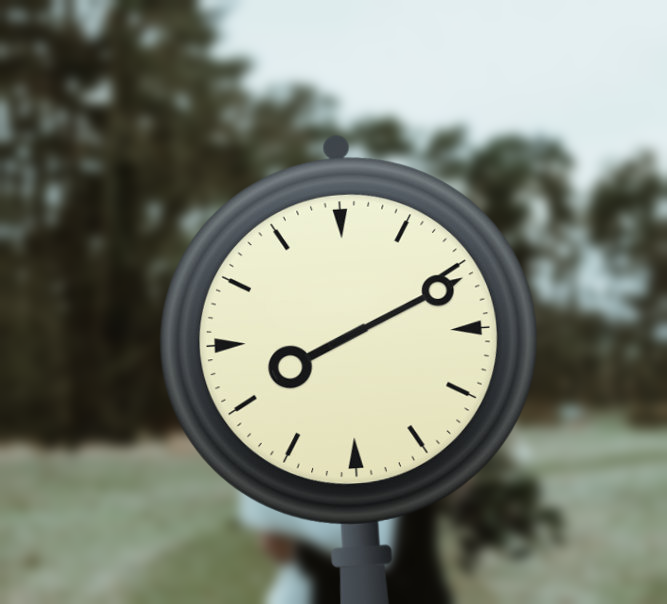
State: h=8 m=11
